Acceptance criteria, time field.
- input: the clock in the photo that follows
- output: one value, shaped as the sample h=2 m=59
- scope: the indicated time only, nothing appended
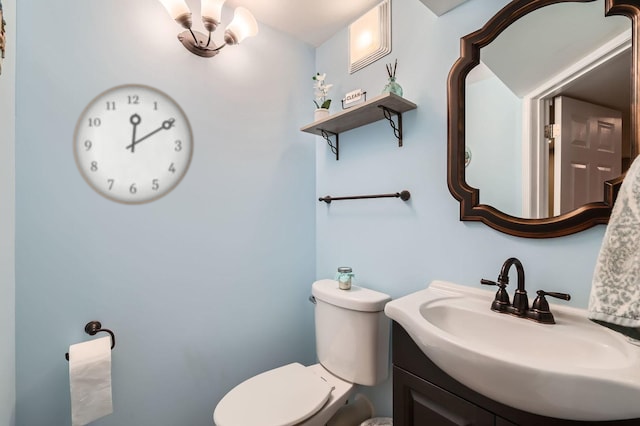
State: h=12 m=10
